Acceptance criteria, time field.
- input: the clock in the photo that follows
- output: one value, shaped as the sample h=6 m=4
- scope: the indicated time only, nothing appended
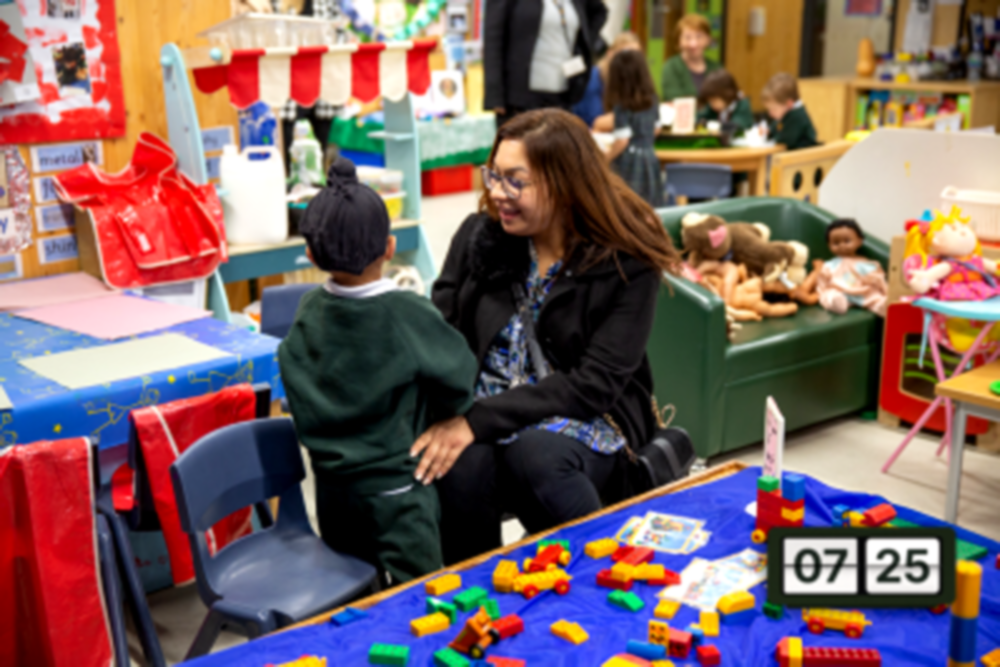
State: h=7 m=25
